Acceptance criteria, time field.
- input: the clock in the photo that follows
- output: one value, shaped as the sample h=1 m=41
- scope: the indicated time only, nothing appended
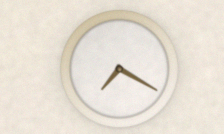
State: h=7 m=20
